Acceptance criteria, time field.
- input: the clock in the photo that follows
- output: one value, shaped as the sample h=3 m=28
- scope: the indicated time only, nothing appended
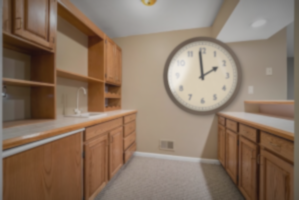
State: h=1 m=59
